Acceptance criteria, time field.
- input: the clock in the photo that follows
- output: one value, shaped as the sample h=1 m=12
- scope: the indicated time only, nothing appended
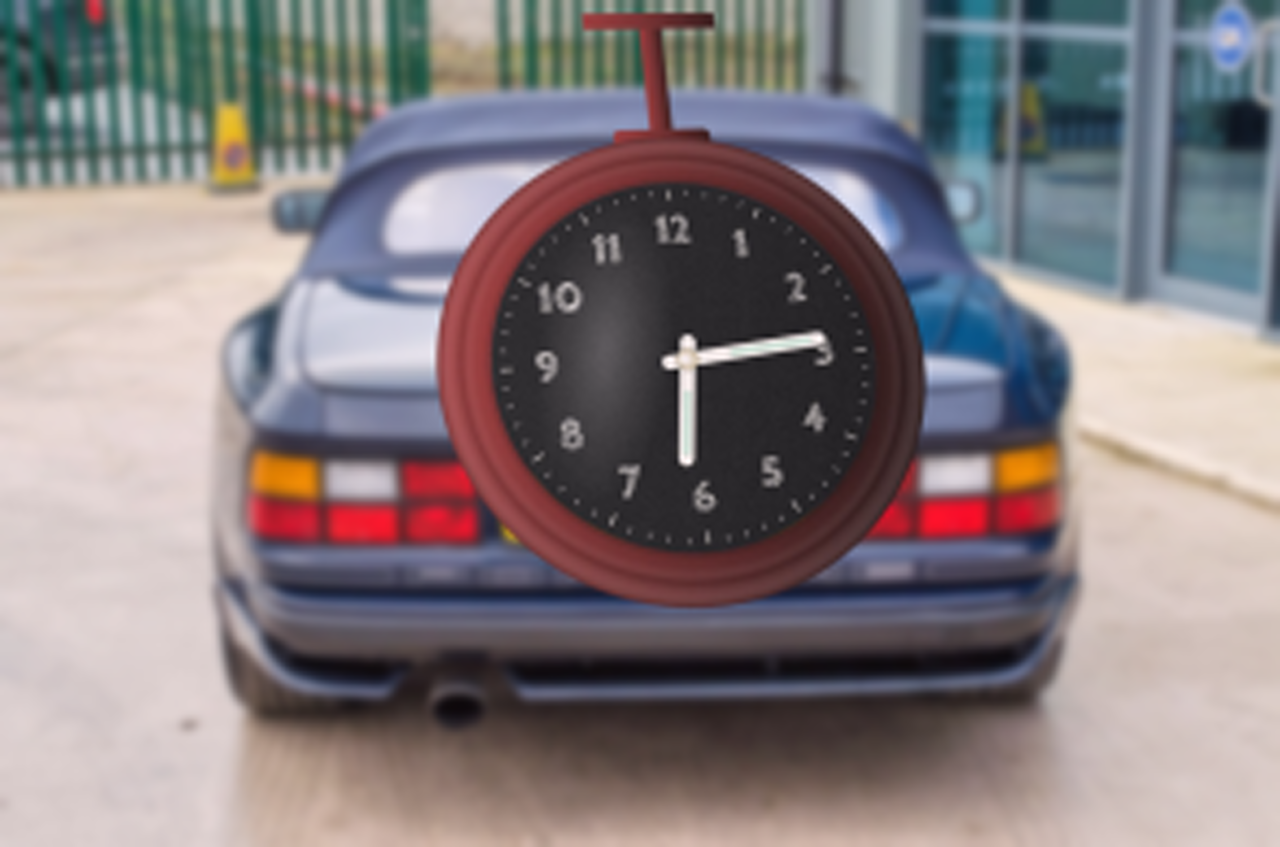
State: h=6 m=14
